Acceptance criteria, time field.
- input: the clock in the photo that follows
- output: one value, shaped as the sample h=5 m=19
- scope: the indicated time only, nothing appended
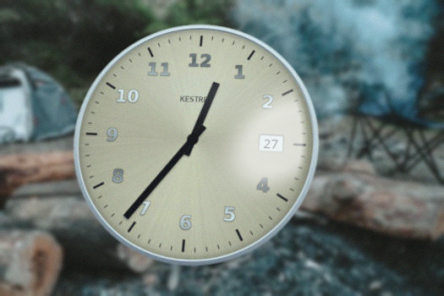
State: h=12 m=36
